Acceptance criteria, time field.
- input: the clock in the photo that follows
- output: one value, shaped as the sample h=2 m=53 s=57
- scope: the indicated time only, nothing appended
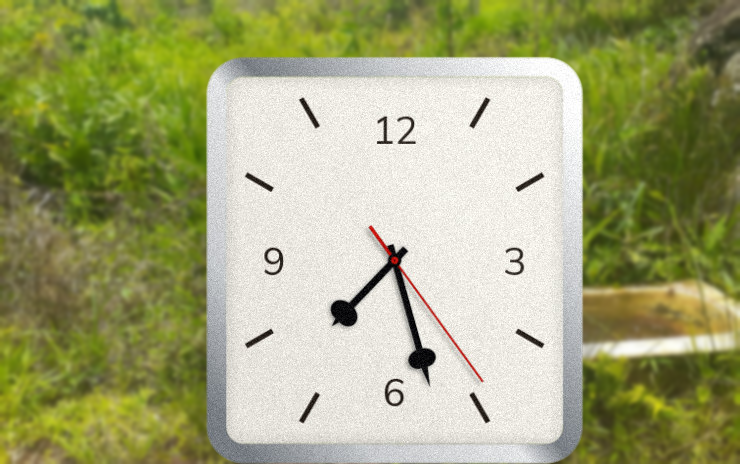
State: h=7 m=27 s=24
